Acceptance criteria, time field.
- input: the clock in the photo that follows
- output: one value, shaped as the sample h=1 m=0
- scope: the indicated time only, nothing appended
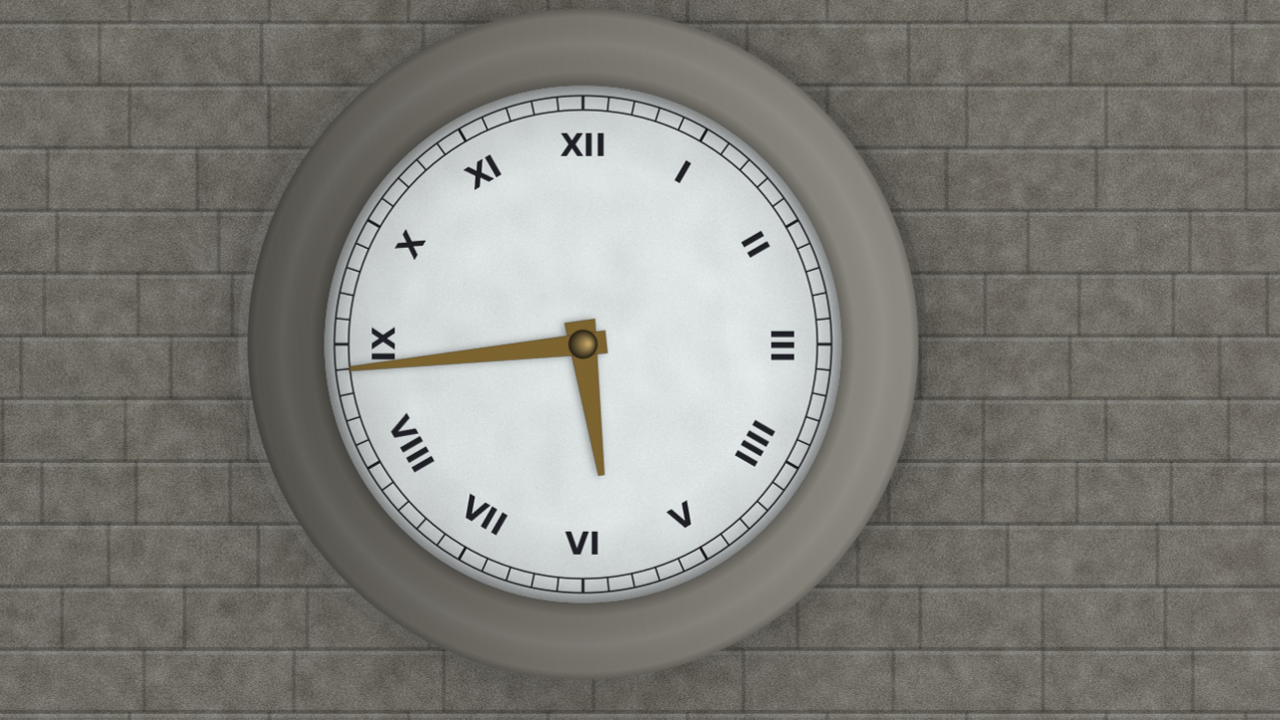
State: h=5 m=44
